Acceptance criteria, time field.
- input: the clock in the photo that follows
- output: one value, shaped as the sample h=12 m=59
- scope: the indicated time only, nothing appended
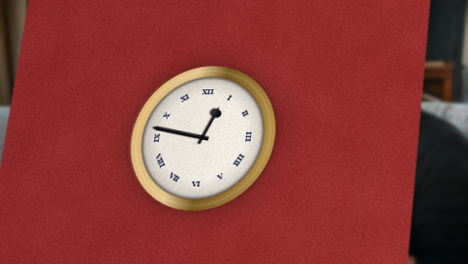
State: h=12 m=47
